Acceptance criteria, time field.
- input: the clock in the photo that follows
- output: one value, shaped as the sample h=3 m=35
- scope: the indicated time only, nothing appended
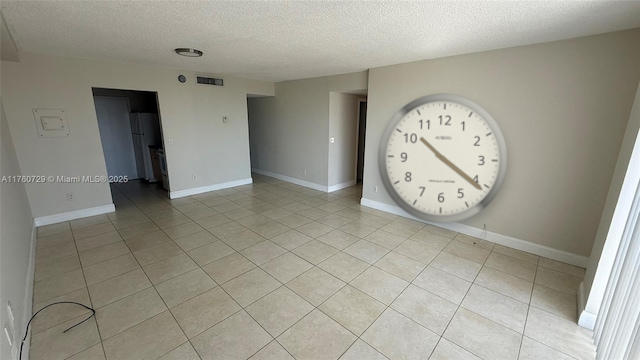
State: h=10 m=21
